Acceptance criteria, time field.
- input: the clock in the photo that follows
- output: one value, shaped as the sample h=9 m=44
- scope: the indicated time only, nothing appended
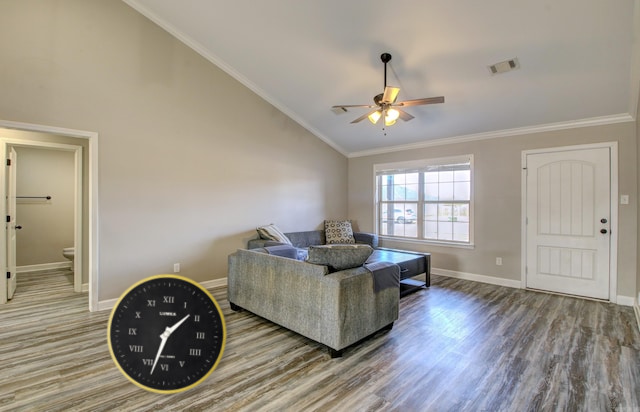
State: h=1 m=33
